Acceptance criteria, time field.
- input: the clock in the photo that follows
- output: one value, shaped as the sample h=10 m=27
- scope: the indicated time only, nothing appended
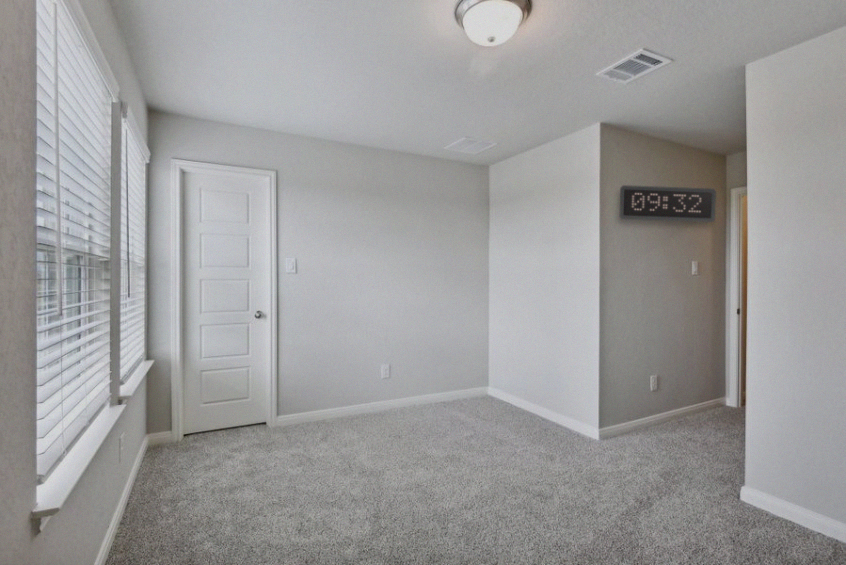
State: h=9 m=32
